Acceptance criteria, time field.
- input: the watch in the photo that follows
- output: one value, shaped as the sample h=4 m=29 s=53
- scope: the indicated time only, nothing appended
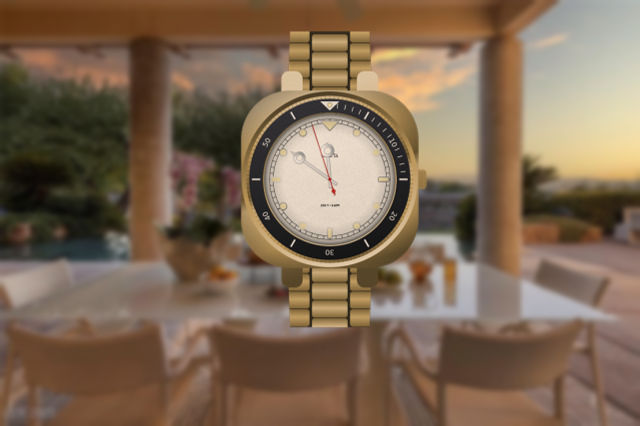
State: h=11 m=50 s=57
